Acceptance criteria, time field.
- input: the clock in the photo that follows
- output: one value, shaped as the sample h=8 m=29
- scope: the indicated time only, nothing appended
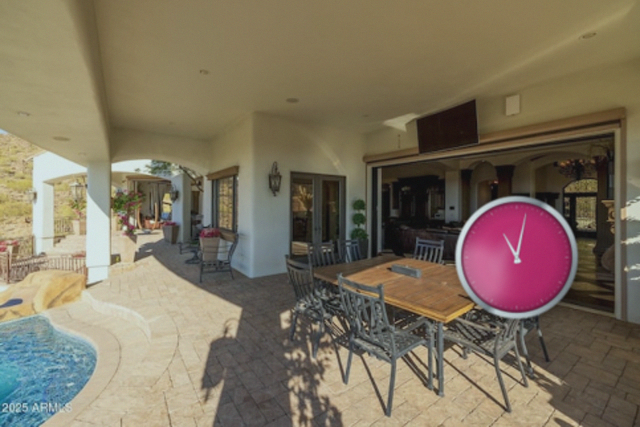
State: h=11 m=2
